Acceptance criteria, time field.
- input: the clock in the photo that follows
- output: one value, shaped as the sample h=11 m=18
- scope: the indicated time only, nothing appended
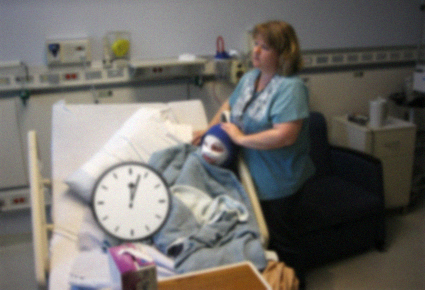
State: h=12 m=3
